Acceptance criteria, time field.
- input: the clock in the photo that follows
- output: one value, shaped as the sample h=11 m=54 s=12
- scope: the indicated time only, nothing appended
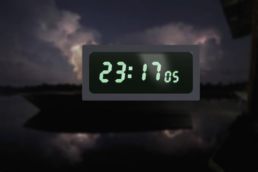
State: h=23 m=17 s=5
